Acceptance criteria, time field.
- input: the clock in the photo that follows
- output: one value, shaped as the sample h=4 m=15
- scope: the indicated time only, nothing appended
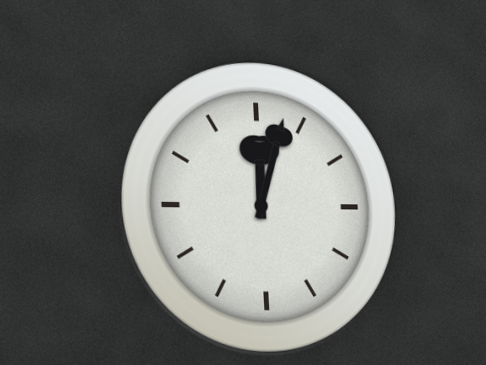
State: h=12 m=3
